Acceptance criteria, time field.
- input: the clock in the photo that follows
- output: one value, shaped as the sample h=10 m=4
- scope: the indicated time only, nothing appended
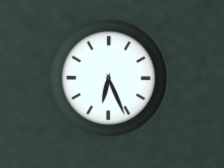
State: h=6 m=26
